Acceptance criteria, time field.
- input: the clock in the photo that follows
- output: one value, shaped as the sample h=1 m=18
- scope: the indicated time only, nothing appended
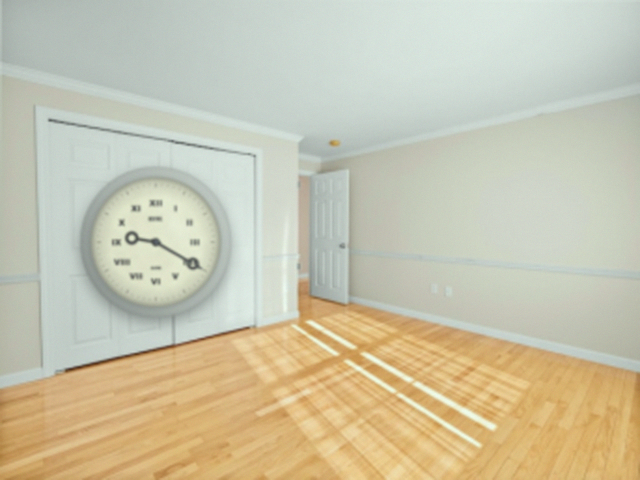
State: h=9 m=20
